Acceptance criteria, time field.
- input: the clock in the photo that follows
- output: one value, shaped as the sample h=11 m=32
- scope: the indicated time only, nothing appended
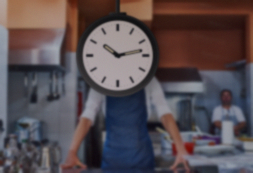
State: h=10 m=13
